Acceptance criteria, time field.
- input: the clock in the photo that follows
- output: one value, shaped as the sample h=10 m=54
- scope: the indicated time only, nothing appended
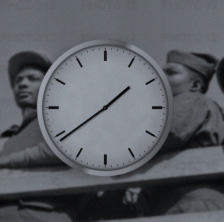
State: h=1 m=39
